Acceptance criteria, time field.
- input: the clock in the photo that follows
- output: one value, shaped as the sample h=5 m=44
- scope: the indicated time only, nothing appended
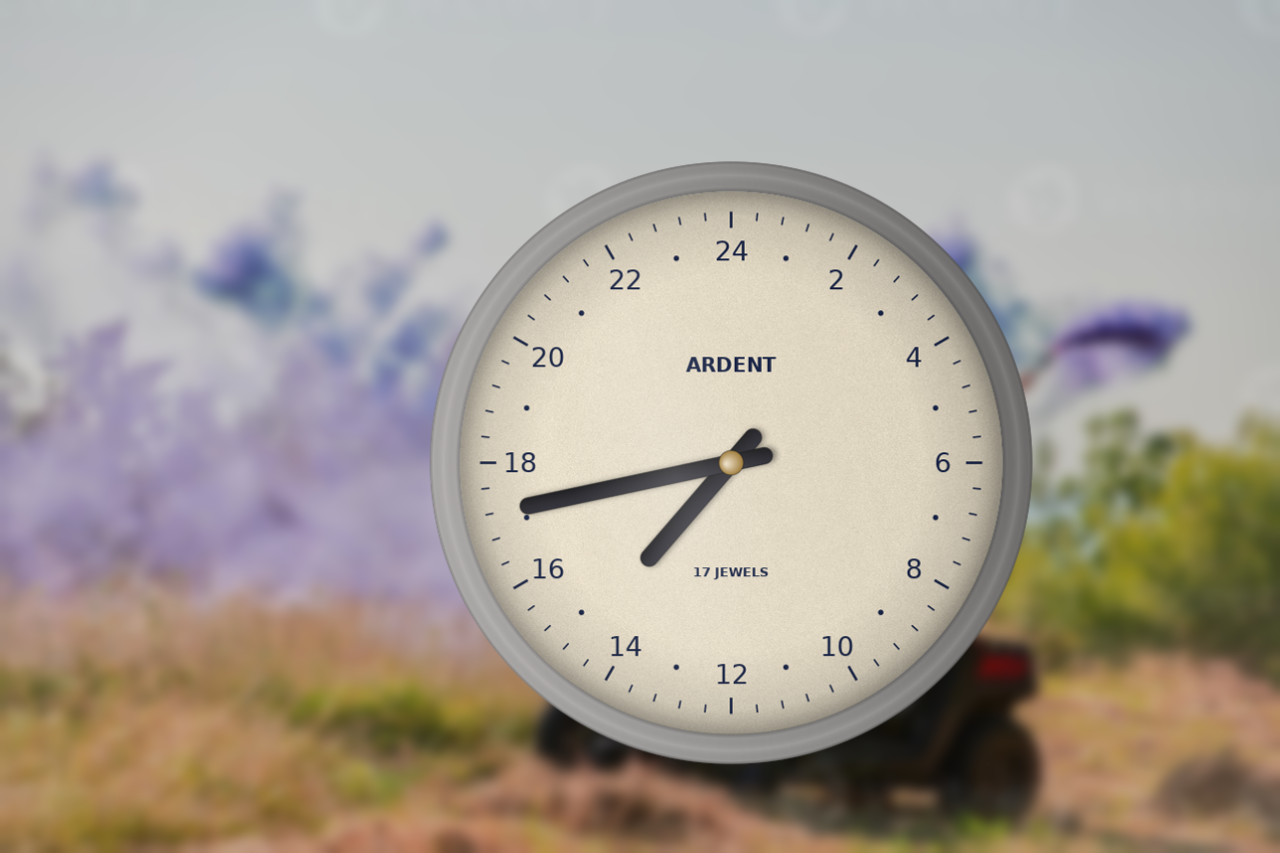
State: h=14 m=43
